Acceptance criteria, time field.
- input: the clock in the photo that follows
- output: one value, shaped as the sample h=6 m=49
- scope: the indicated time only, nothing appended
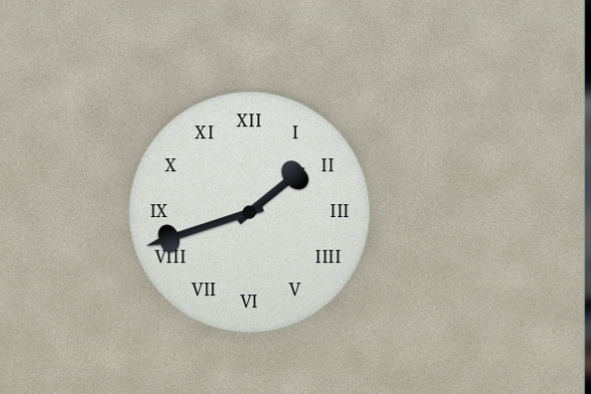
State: h=1 m=42
